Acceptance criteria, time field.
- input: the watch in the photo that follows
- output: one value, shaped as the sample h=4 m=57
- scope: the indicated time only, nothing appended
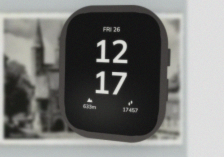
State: h=12 m=17
